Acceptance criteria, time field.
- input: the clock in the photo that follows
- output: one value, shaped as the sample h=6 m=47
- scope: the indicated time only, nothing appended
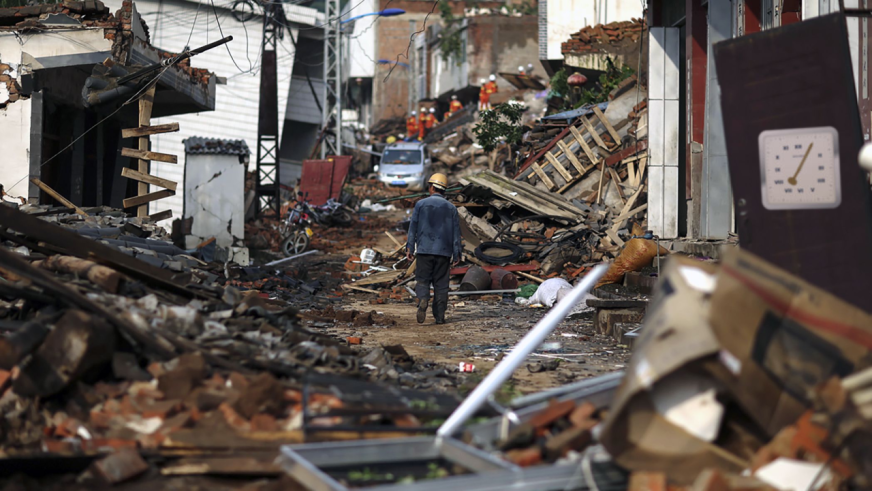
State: h=7 m=5
